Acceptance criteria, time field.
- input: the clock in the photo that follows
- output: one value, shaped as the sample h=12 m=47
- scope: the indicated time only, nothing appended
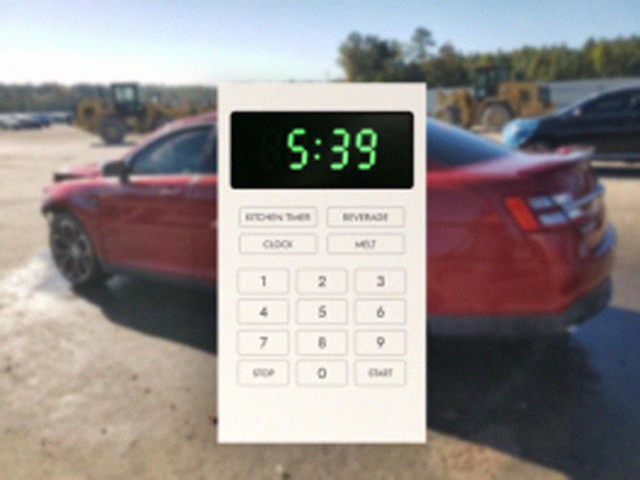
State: h=5 m=39
